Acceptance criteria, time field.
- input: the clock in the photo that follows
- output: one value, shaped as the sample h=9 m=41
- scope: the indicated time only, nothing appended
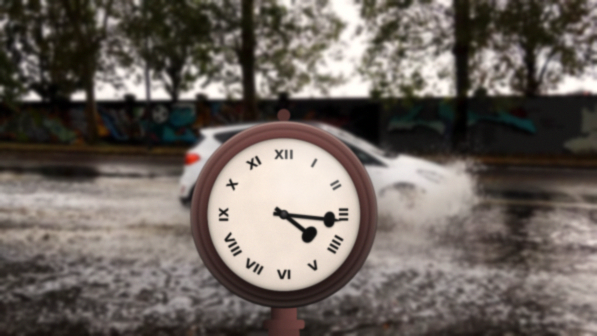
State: h=4 m=16
